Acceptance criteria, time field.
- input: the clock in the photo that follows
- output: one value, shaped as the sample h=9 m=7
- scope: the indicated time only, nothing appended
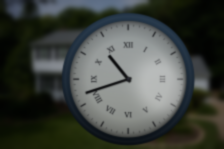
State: h=10 m=42
